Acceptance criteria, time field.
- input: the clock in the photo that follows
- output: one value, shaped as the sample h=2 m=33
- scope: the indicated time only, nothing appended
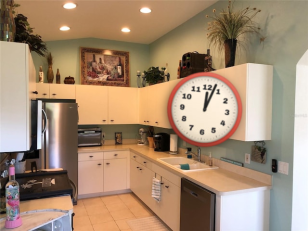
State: h=12 m=3
